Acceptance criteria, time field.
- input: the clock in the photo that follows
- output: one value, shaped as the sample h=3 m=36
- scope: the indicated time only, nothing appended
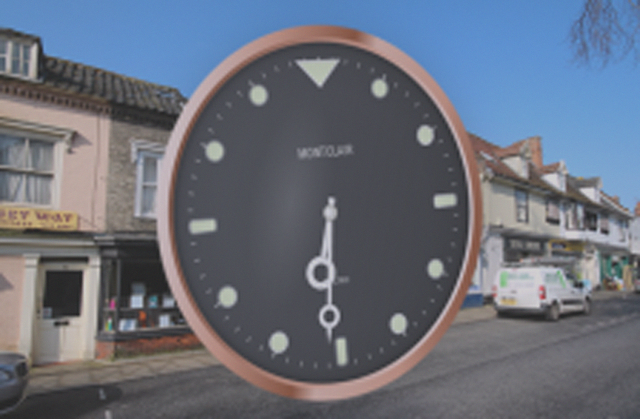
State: h=6 m=31
